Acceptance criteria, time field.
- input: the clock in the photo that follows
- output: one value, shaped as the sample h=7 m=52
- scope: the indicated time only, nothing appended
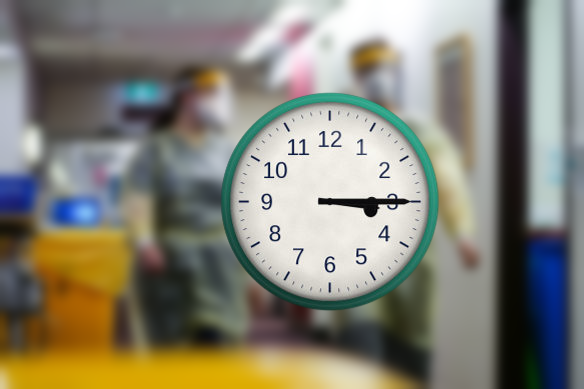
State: h=3 m=15
